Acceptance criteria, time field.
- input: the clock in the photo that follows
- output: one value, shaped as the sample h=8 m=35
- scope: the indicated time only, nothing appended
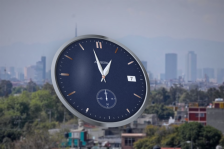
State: h=12 m=58
